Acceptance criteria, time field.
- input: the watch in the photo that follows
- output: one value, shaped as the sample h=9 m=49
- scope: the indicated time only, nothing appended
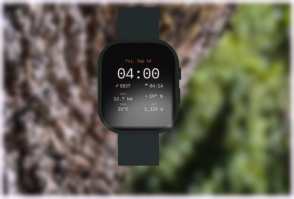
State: h=4 m=0
